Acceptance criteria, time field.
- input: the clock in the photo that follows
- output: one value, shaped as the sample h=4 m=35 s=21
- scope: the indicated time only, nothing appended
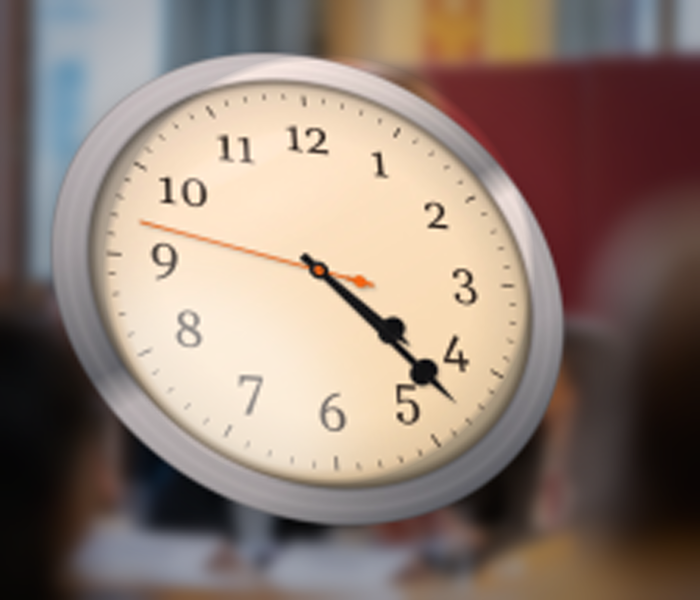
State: h=4 m=22 s=47
